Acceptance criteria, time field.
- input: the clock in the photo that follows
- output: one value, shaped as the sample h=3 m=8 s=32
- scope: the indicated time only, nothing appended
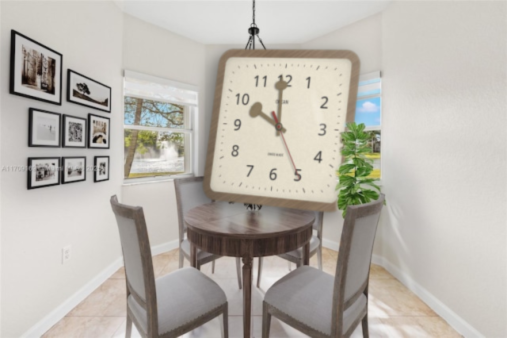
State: h=9 m=59 s=25
